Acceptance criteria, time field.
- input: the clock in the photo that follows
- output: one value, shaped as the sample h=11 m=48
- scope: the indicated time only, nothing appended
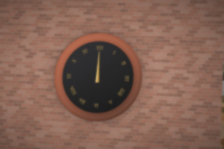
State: h=12 m=0
